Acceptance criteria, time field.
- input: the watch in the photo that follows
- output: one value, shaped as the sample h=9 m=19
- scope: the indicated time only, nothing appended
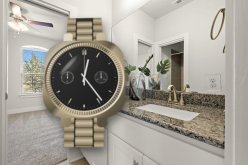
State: h=12 m=24
